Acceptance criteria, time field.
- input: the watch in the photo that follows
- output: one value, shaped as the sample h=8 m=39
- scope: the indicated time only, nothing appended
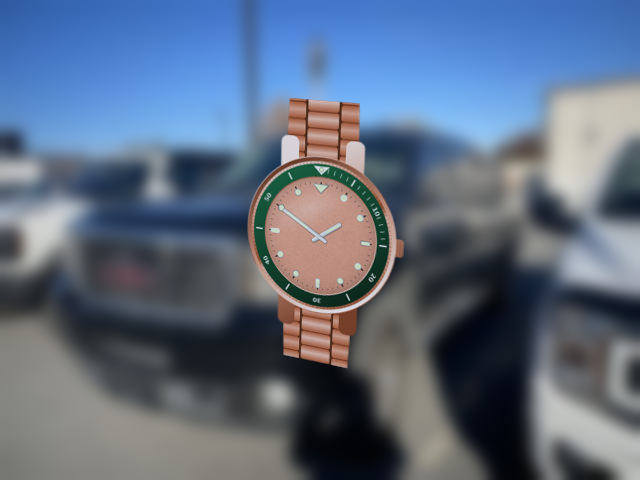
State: h=1 m=50
